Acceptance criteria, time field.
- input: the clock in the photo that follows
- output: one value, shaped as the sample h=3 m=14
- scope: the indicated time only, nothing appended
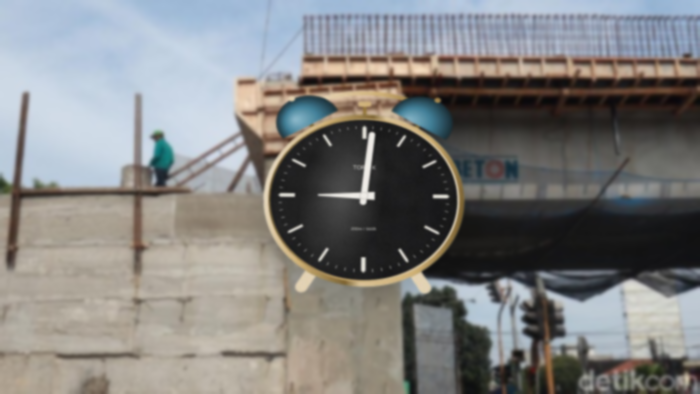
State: h=9 m=1
